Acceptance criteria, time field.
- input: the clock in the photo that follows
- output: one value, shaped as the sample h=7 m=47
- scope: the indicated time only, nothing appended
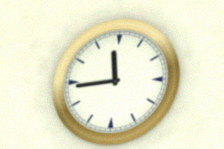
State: h=11 m=44
